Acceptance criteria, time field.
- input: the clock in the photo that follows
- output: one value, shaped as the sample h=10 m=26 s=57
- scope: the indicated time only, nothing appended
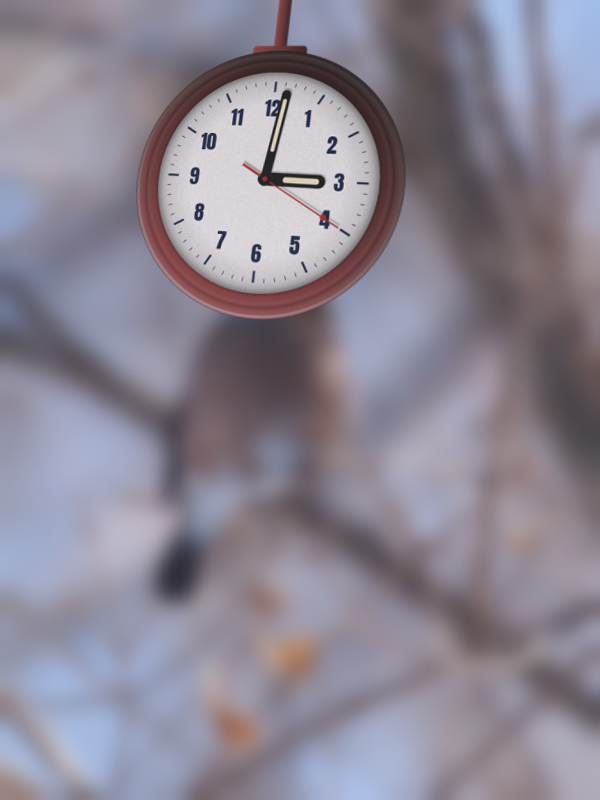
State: h=3 m=1 s=20
